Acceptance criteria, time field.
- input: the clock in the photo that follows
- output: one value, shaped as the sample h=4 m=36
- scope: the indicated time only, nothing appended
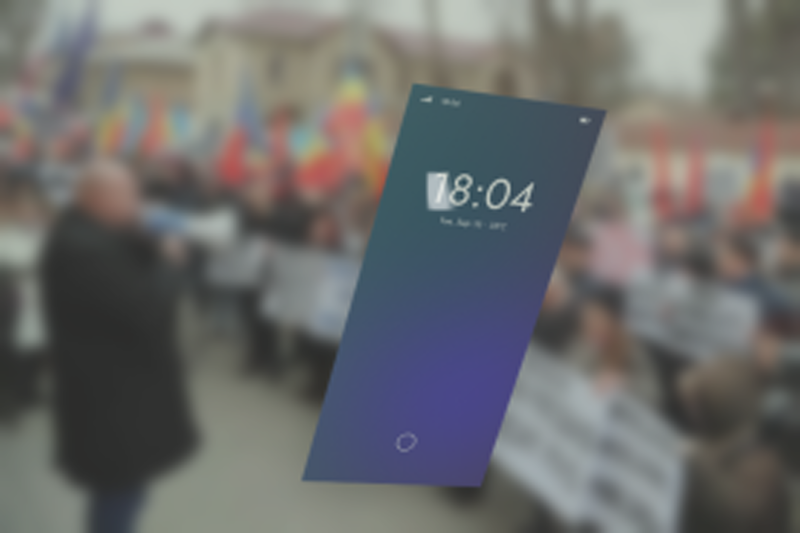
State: h=18 m=4
